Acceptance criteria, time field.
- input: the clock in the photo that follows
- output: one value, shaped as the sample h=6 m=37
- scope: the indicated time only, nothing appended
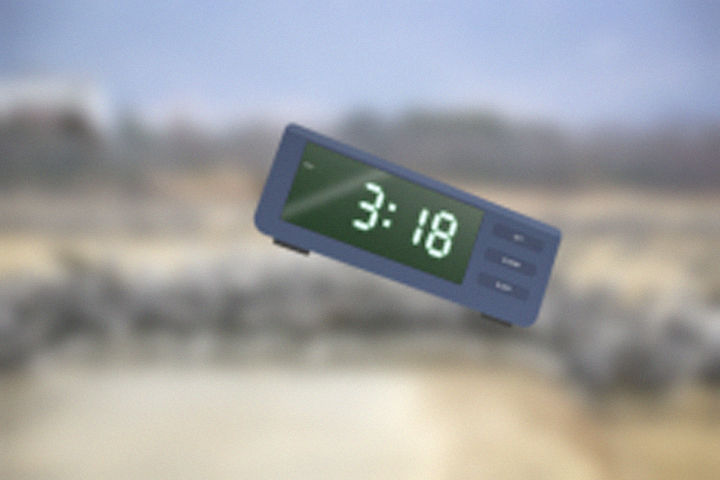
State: h=3 m=18
